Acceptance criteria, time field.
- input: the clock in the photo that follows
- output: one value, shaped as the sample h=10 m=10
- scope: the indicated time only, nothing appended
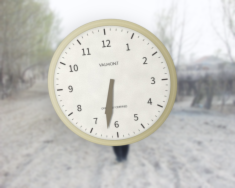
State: h=6 m=32
